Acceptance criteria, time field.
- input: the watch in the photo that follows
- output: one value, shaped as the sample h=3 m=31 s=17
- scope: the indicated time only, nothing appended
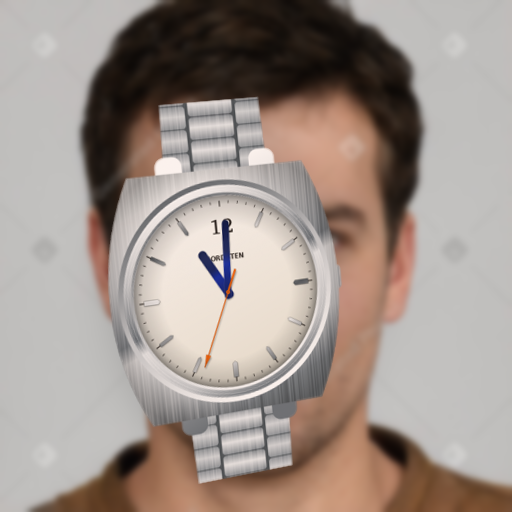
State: h=11 m=0 s=34
